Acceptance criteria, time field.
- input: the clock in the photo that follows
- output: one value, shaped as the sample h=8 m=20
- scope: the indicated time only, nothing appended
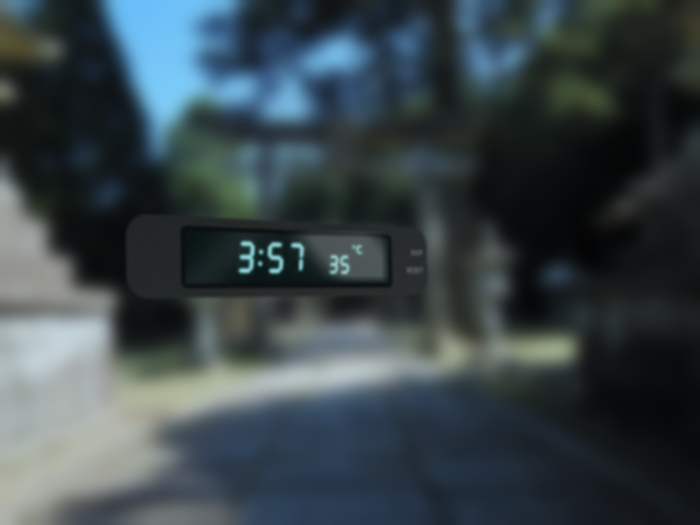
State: h=3 m=57
